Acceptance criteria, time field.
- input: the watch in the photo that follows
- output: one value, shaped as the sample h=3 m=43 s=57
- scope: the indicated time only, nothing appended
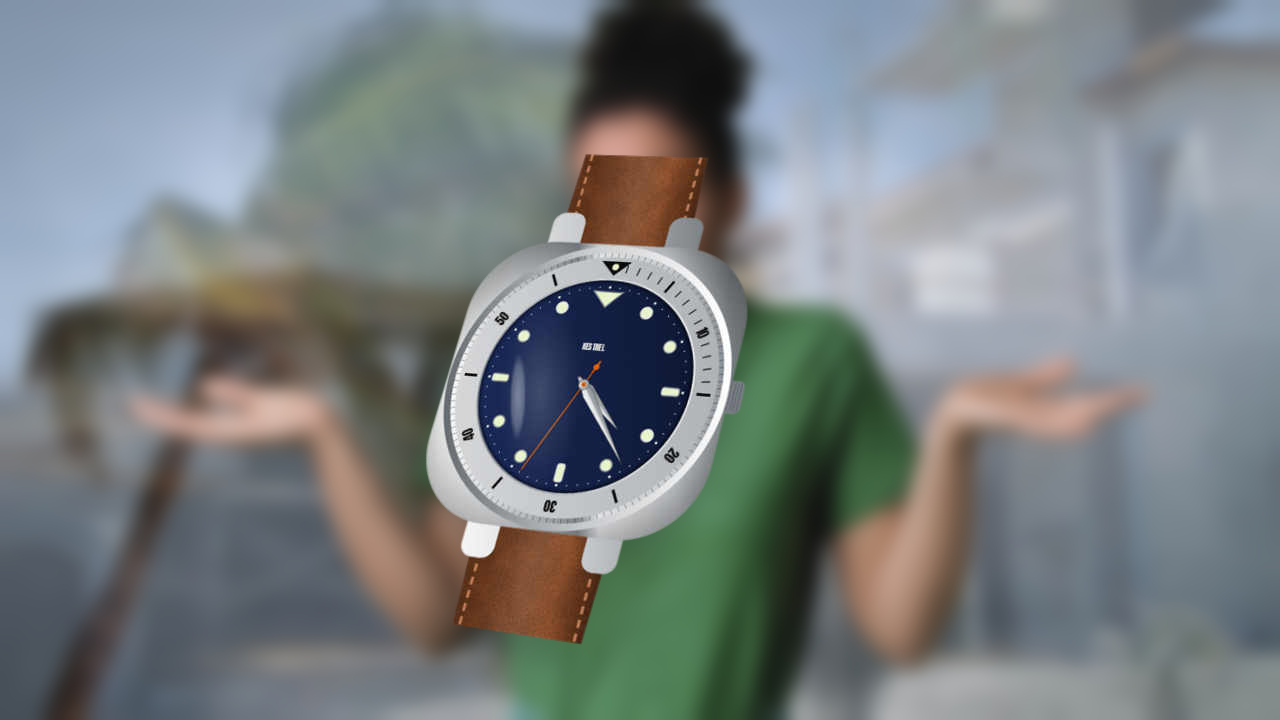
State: h=4 m=23 s=34
